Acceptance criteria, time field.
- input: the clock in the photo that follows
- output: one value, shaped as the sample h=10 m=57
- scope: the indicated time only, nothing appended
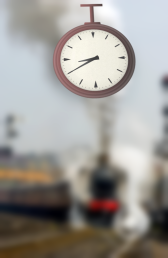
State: h=8 m=40
